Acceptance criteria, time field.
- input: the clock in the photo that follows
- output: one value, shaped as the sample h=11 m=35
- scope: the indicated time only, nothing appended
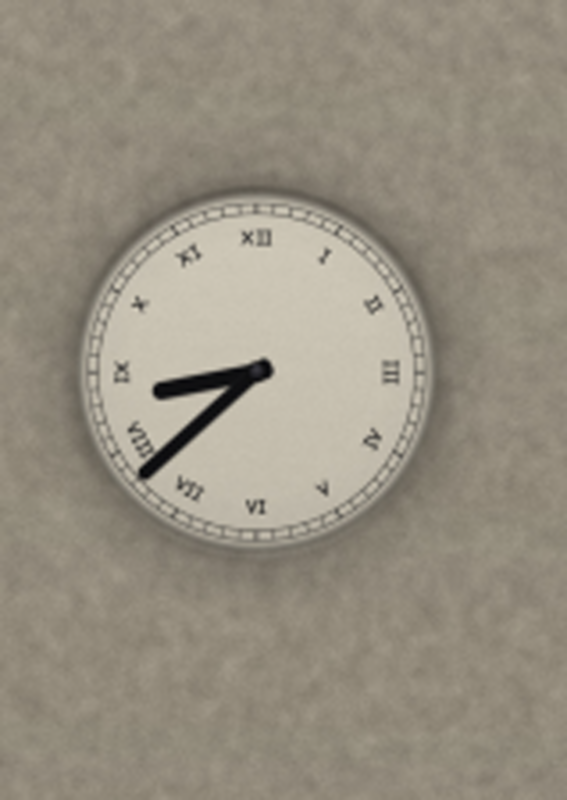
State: h=8 m=38
